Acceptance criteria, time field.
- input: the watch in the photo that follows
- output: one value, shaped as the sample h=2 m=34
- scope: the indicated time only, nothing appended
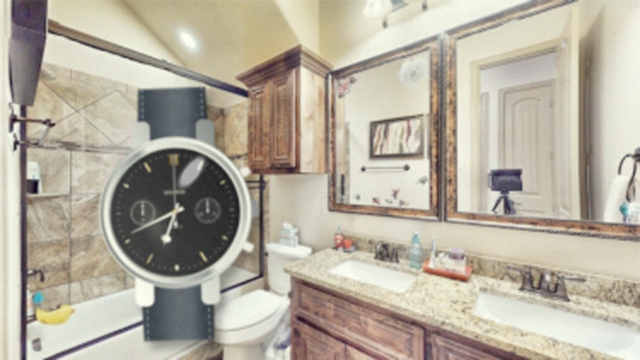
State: h=6 m=41
